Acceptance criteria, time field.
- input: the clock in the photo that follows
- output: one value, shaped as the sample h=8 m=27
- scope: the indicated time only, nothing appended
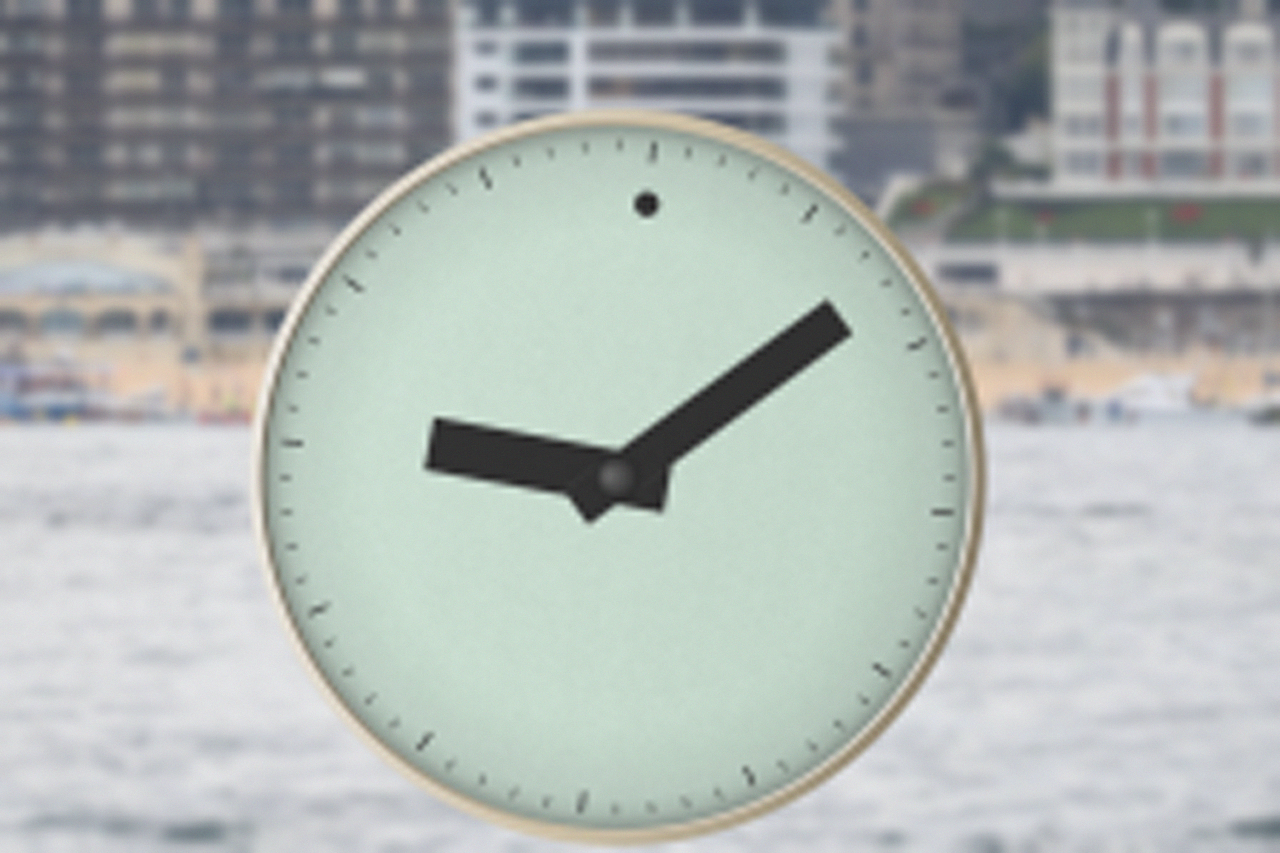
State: h=9 m=8
